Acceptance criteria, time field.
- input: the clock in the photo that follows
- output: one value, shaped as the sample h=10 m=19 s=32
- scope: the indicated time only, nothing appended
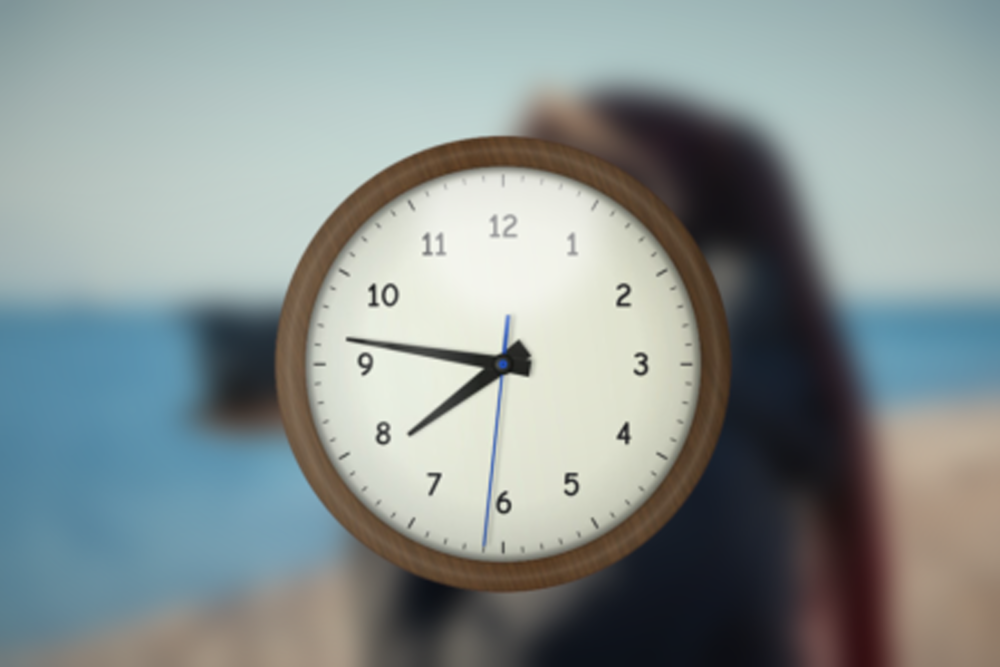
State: h=7 m=46 s=31
